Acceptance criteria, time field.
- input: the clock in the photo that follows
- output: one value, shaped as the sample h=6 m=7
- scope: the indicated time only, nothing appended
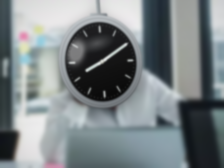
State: h=8 m=10
